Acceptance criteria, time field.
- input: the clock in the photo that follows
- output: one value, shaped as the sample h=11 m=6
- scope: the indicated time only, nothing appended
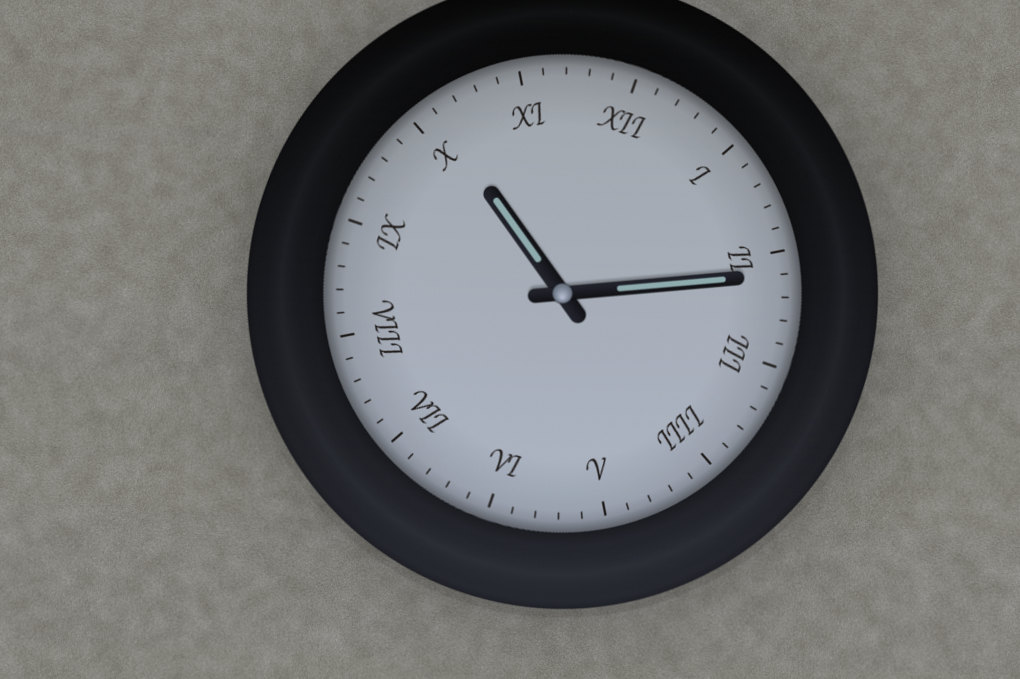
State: h=10 m=11
